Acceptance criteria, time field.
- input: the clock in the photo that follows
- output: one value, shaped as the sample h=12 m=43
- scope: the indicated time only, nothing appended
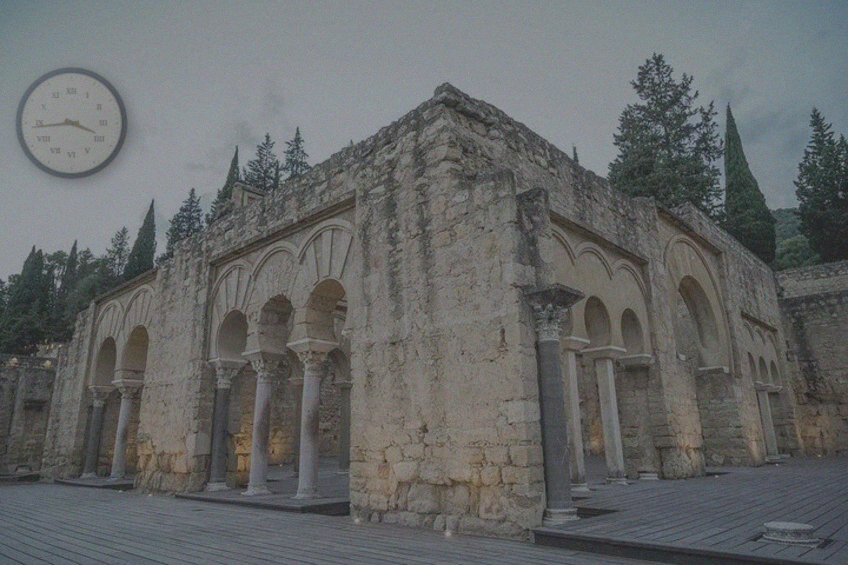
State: h=3 m=44
